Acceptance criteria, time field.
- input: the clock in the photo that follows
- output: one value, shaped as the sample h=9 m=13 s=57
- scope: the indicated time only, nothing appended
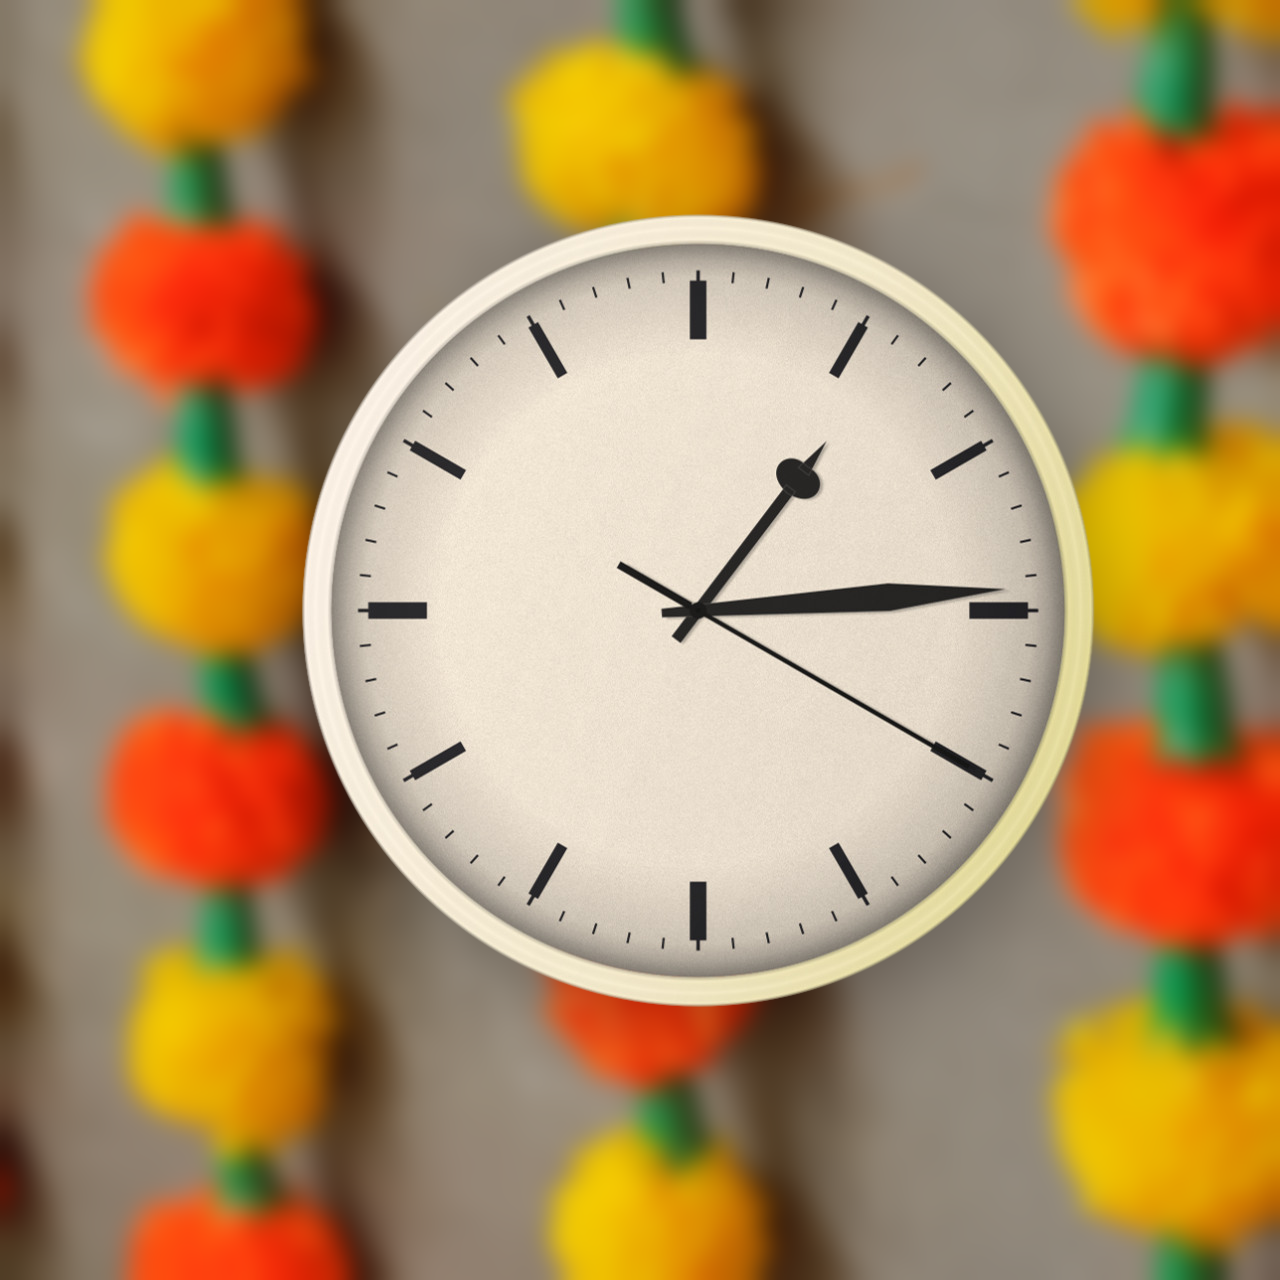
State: h=1 m=14 s=20
